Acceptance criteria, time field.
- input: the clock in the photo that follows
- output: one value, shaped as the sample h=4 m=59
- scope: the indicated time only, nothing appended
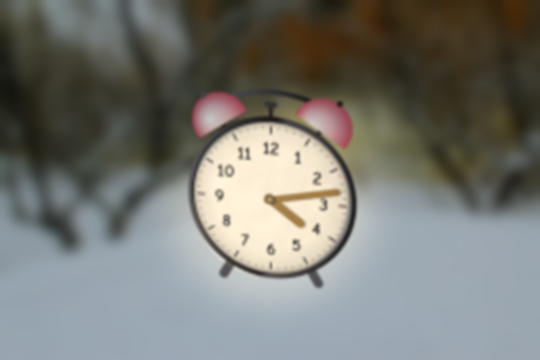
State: h=4 m=13
